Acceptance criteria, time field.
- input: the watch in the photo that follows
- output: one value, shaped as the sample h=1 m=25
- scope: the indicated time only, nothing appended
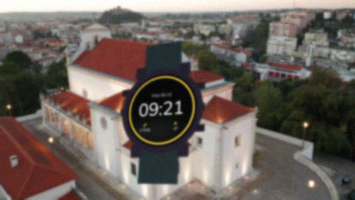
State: h=9 m=21
